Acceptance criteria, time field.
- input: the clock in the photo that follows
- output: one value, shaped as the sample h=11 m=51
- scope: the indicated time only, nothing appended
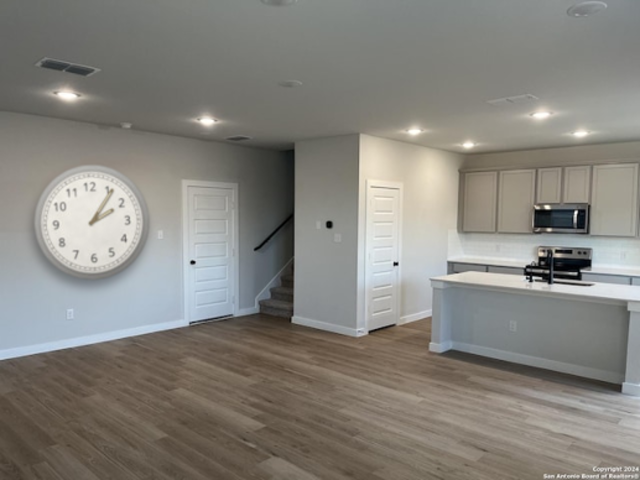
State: h=2 m=6
